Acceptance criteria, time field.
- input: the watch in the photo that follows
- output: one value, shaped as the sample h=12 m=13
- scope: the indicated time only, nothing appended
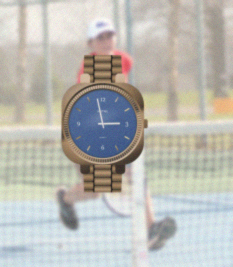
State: h=2 m=58
